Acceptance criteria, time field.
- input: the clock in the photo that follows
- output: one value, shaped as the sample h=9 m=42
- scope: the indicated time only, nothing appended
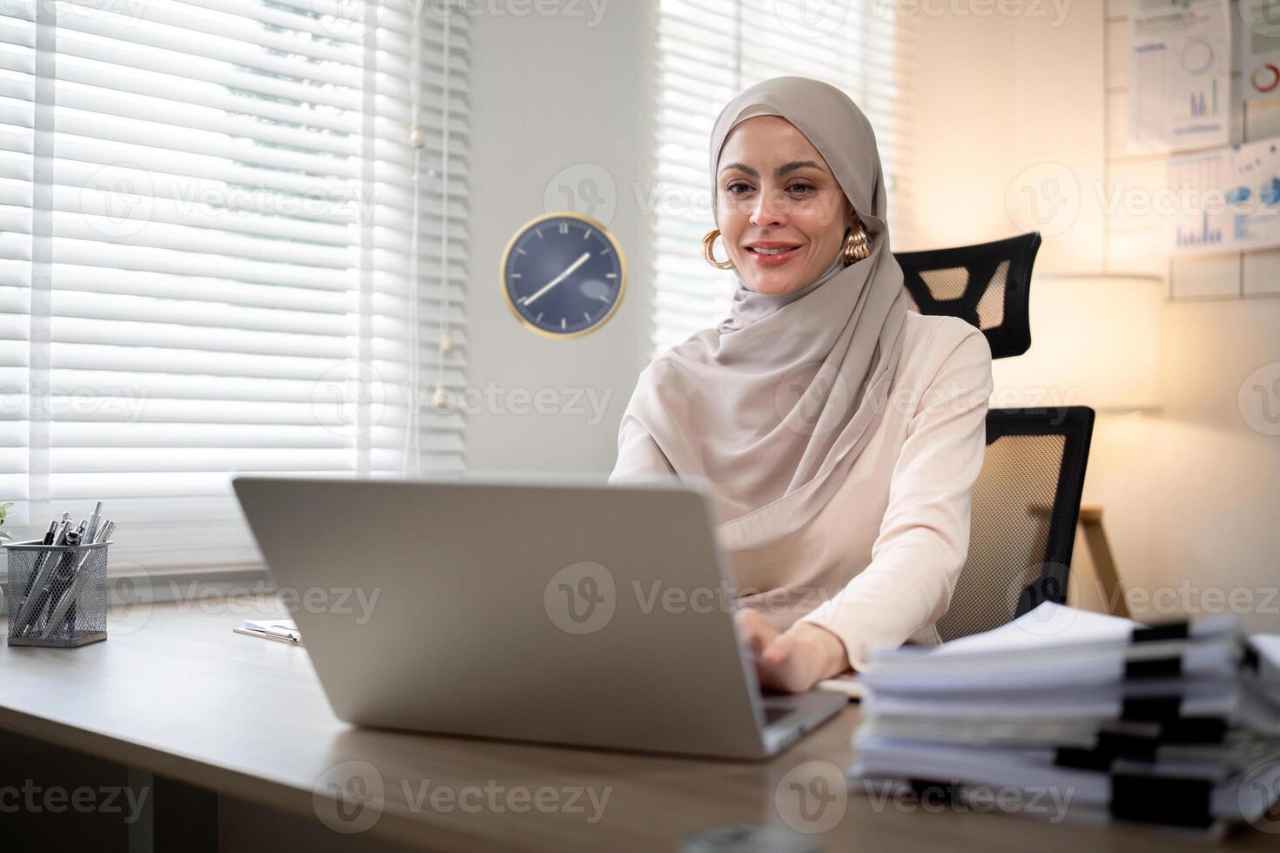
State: h=1 m=39
